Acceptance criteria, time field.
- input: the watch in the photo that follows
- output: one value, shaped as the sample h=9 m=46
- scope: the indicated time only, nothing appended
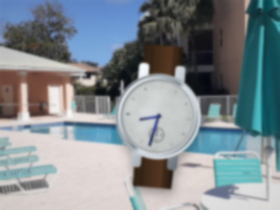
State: h=8 m=32
